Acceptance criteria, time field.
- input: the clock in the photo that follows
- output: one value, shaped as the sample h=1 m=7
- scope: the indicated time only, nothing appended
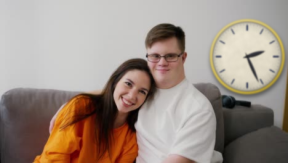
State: h=2 m=26
